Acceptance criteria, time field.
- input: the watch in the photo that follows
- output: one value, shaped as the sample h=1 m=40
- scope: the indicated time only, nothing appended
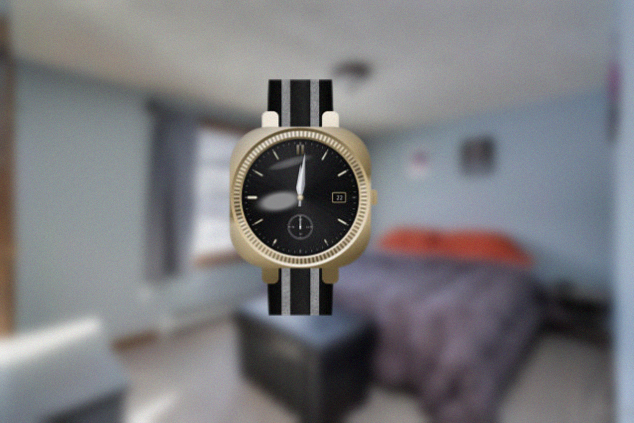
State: h=12 m=1
